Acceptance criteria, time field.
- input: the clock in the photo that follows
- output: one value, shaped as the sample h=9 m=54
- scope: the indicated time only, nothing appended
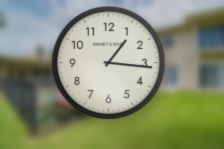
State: h=1 m=16
